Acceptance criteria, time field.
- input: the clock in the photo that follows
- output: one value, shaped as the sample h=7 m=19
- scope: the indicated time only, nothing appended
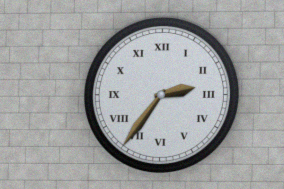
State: h=2 m=36
